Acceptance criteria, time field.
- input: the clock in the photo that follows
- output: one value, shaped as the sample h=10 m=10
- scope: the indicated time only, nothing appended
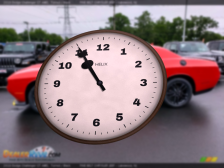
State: h=10 m=55
